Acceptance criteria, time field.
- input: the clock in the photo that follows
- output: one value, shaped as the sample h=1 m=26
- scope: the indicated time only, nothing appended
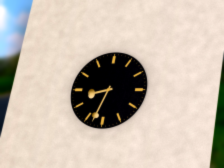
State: h=8 m=33
